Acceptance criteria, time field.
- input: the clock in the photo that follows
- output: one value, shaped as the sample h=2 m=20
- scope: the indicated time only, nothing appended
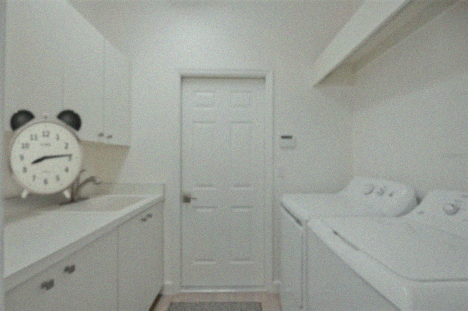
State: h=8 m=14
